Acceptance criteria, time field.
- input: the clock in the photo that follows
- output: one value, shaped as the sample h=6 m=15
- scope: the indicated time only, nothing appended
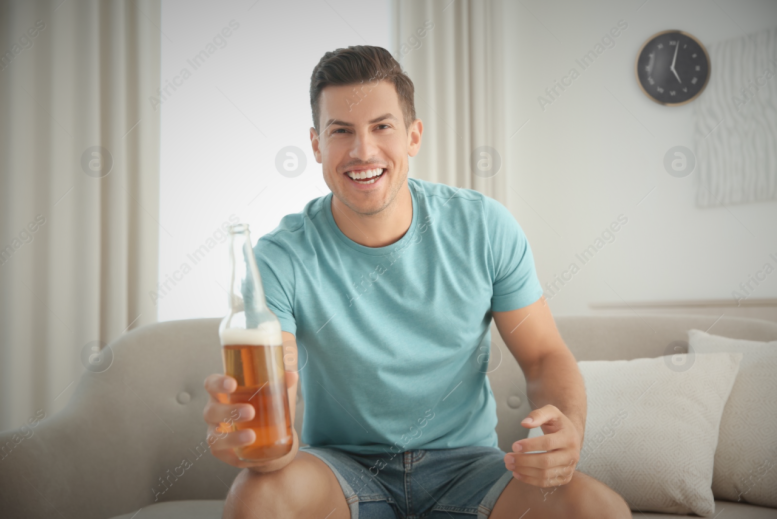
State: h=5 m=2
